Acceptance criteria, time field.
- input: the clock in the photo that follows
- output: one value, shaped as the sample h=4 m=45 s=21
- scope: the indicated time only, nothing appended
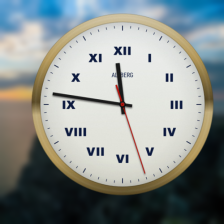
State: h=11 m=46 s=27
